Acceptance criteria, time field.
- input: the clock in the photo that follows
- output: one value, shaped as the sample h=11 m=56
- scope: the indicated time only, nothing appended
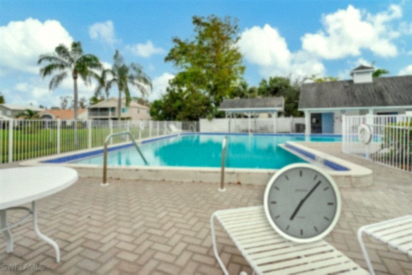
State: h=7 m=7
